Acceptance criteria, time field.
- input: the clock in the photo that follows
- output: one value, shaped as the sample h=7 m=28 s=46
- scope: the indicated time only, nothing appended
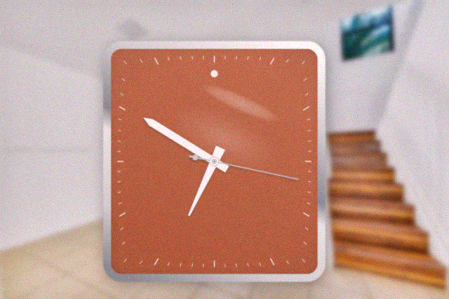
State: h=6 m=50 s=17
